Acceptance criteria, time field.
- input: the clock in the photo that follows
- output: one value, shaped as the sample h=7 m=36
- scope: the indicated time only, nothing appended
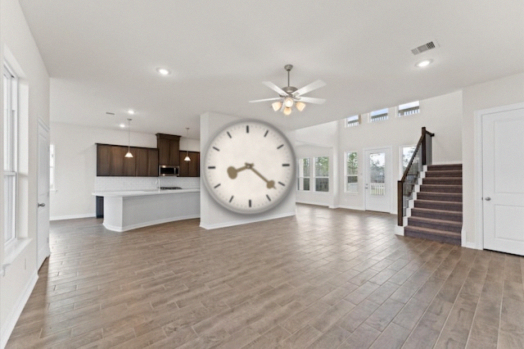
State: h=8 m=22
